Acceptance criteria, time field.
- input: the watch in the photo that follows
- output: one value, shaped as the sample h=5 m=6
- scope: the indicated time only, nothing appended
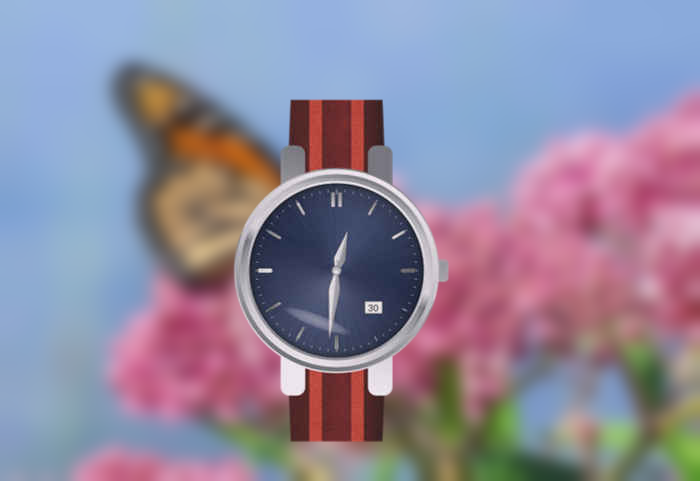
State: h=12 m=31
